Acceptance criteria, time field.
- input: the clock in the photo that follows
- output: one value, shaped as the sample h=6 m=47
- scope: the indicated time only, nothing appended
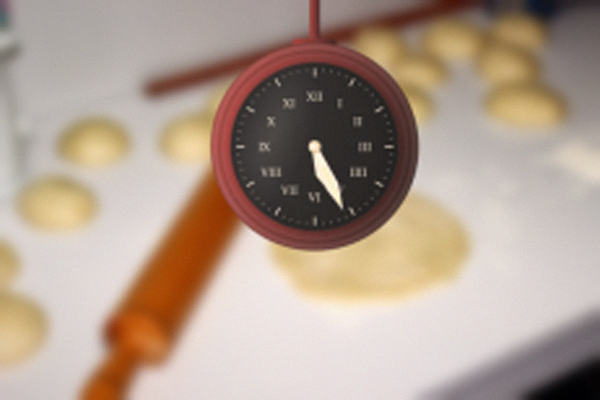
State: h=5 m=26
